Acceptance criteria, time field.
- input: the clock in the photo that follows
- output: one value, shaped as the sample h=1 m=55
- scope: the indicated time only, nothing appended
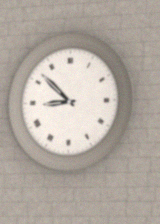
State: h=8 m=52
